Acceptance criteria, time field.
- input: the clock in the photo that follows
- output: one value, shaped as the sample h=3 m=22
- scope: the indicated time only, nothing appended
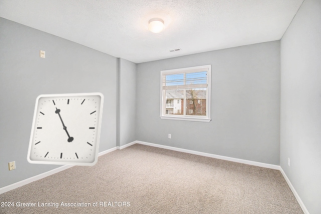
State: h=4 m=55
